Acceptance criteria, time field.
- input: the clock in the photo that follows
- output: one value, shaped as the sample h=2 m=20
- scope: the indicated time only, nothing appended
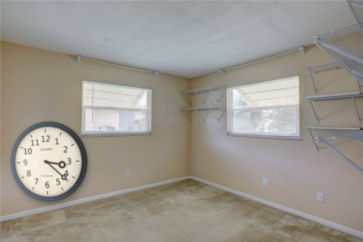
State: h=3 m=22
